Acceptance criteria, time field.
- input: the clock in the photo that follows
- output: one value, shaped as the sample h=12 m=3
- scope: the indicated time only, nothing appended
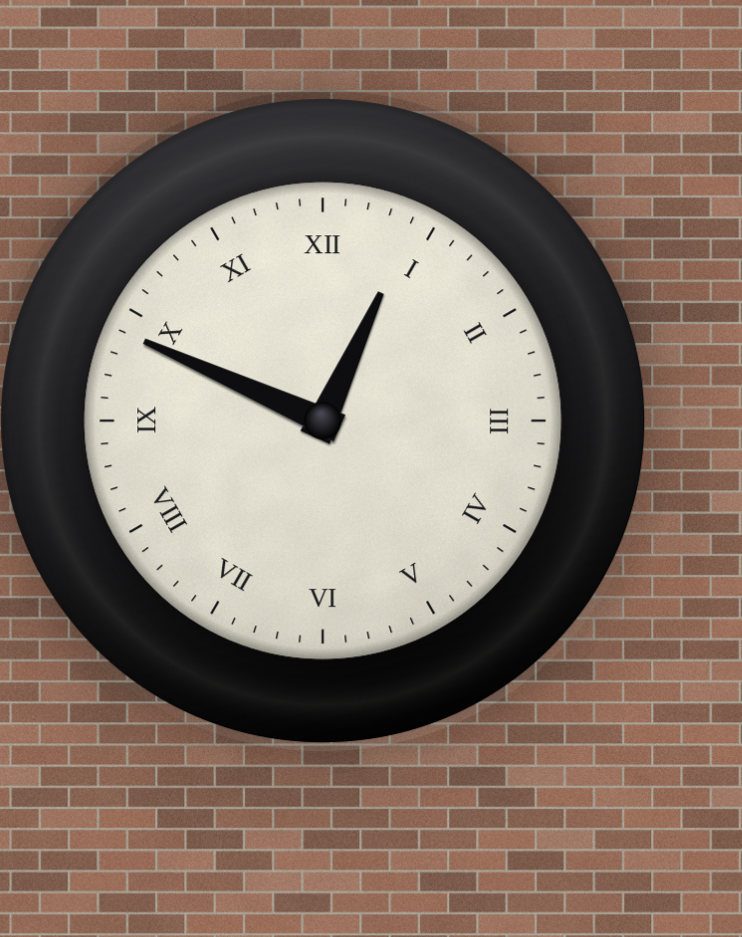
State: h=12 m=49
